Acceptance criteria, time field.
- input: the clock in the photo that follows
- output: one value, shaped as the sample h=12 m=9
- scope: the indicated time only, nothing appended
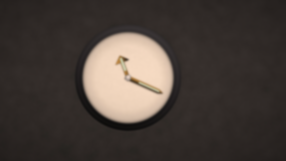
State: h=11 m=19
